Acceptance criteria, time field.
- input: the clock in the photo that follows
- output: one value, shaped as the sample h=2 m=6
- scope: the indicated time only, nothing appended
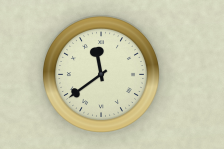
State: h=11 m=39
